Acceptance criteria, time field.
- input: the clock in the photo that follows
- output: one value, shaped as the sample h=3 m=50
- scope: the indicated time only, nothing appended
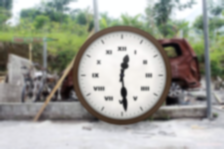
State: h=12 m=29
